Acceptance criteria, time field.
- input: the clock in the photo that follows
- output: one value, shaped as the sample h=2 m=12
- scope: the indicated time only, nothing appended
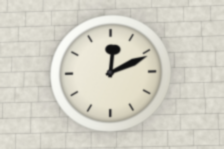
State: h=12 m=11
